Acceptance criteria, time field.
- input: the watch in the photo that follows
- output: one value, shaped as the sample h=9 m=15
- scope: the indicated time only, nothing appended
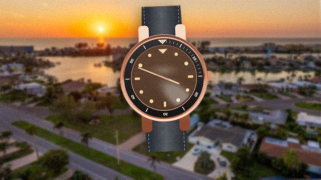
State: h=3 m=49
